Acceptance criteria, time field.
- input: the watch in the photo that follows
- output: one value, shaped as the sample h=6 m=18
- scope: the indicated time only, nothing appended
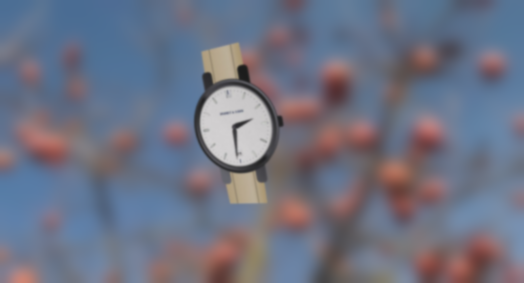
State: h=2 m=31
